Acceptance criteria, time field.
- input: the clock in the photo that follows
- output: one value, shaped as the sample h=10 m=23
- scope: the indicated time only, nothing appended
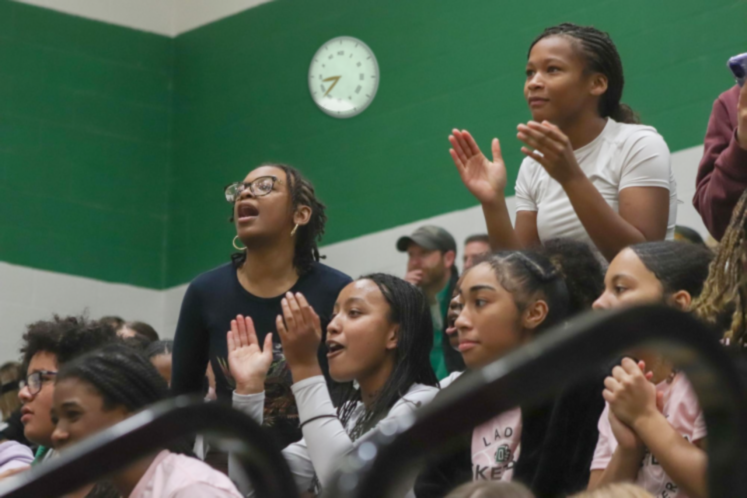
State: h=8 m=37
